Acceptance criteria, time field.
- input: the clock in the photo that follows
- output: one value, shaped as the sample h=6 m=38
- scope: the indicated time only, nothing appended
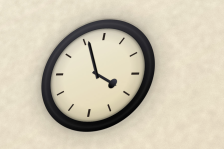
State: h=3 m=56
